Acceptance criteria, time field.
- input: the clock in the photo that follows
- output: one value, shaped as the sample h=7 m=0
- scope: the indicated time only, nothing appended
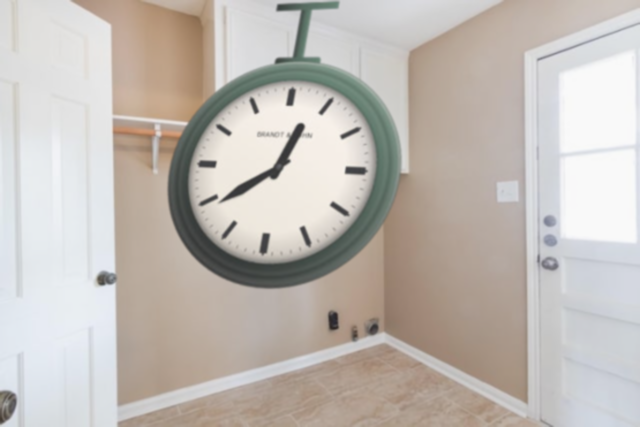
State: h=12 m=39
